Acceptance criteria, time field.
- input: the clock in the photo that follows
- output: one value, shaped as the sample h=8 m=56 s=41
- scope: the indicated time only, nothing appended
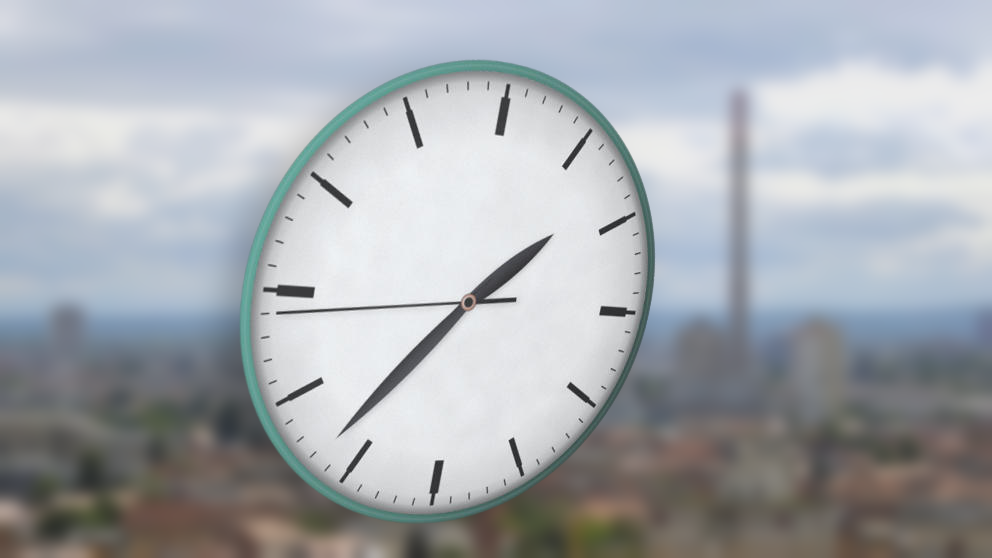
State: h=1 m=36 s=44
